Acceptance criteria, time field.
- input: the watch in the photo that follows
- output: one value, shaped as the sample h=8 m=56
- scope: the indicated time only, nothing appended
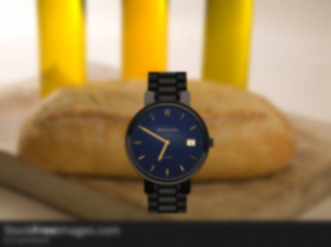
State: h=6 m=50
